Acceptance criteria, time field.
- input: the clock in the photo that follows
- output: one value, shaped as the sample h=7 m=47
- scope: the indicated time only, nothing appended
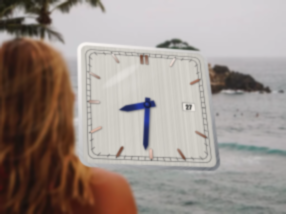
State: h=8 m=31
